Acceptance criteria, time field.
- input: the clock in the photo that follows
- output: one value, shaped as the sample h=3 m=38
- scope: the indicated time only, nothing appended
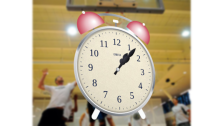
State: h=1 m=7
